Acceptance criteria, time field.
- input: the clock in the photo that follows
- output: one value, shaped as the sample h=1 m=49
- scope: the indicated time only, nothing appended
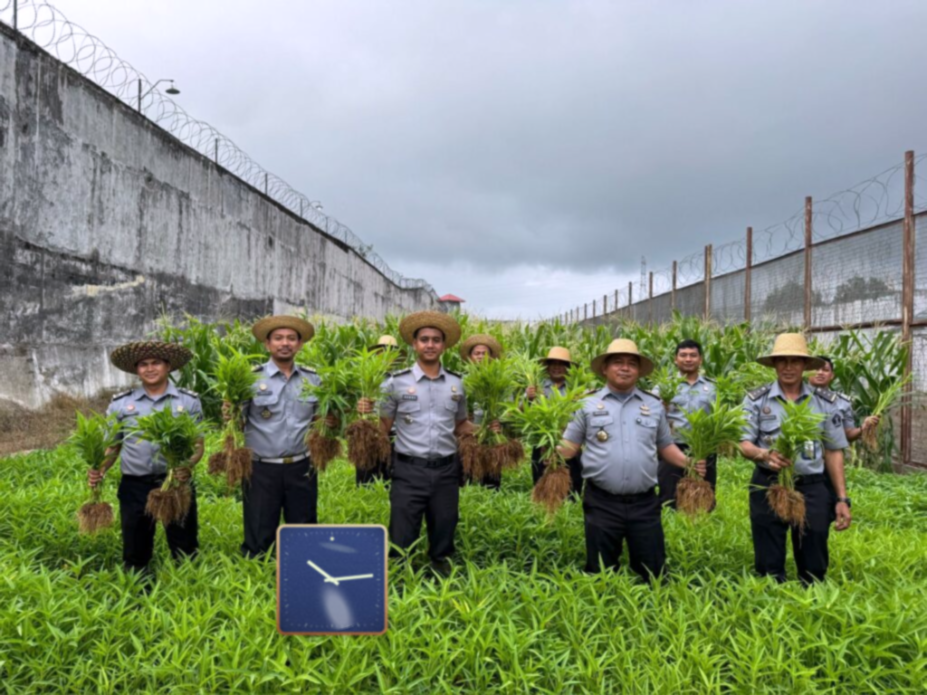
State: h=10 m=14
